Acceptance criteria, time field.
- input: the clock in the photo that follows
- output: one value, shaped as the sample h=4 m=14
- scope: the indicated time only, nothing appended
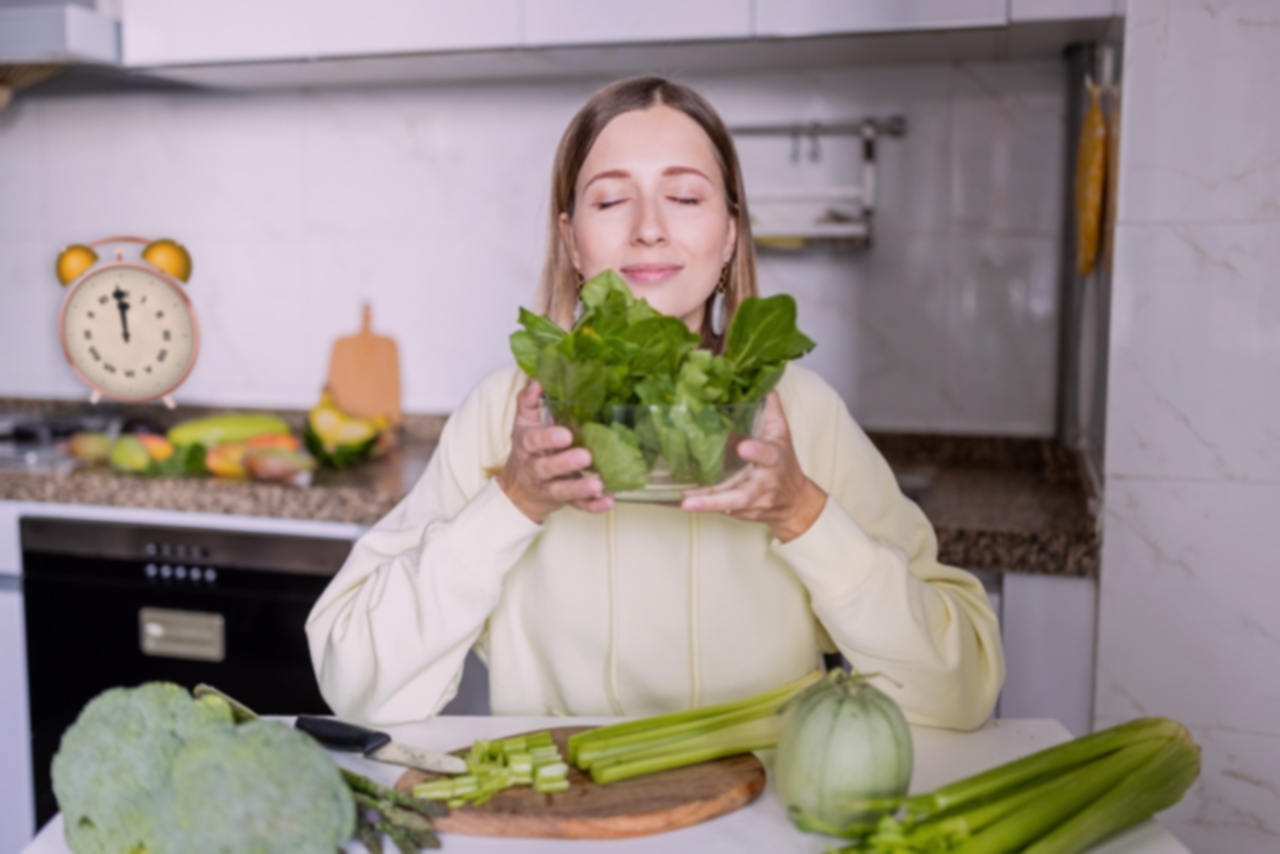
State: h=11 m=59
